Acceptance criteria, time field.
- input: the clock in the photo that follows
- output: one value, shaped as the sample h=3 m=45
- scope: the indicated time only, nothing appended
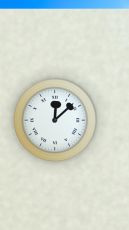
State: h=12 m=8
